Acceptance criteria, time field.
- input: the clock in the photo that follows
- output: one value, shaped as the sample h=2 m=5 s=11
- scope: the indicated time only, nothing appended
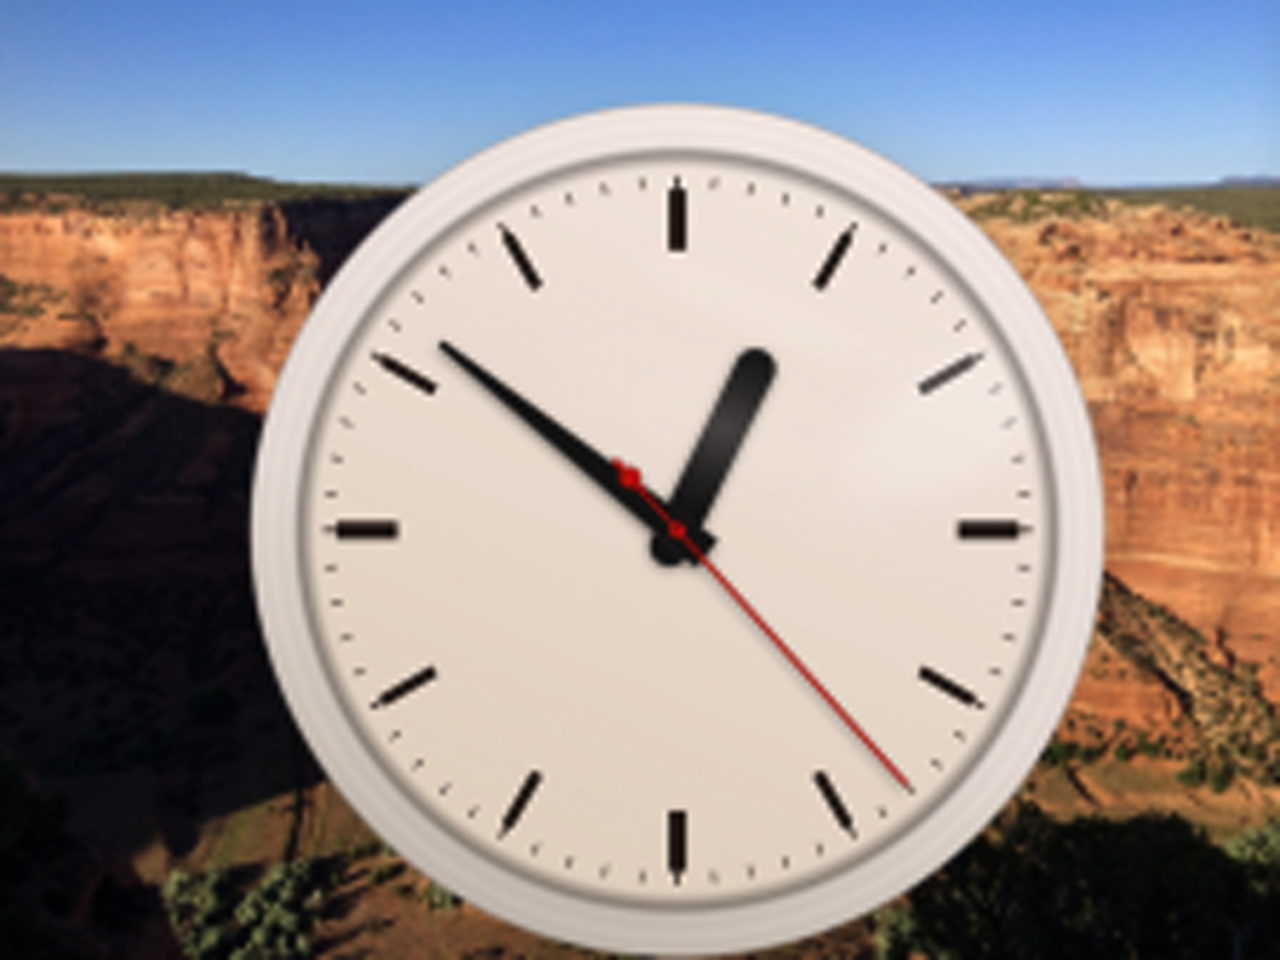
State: h=12 m=51 s=23
